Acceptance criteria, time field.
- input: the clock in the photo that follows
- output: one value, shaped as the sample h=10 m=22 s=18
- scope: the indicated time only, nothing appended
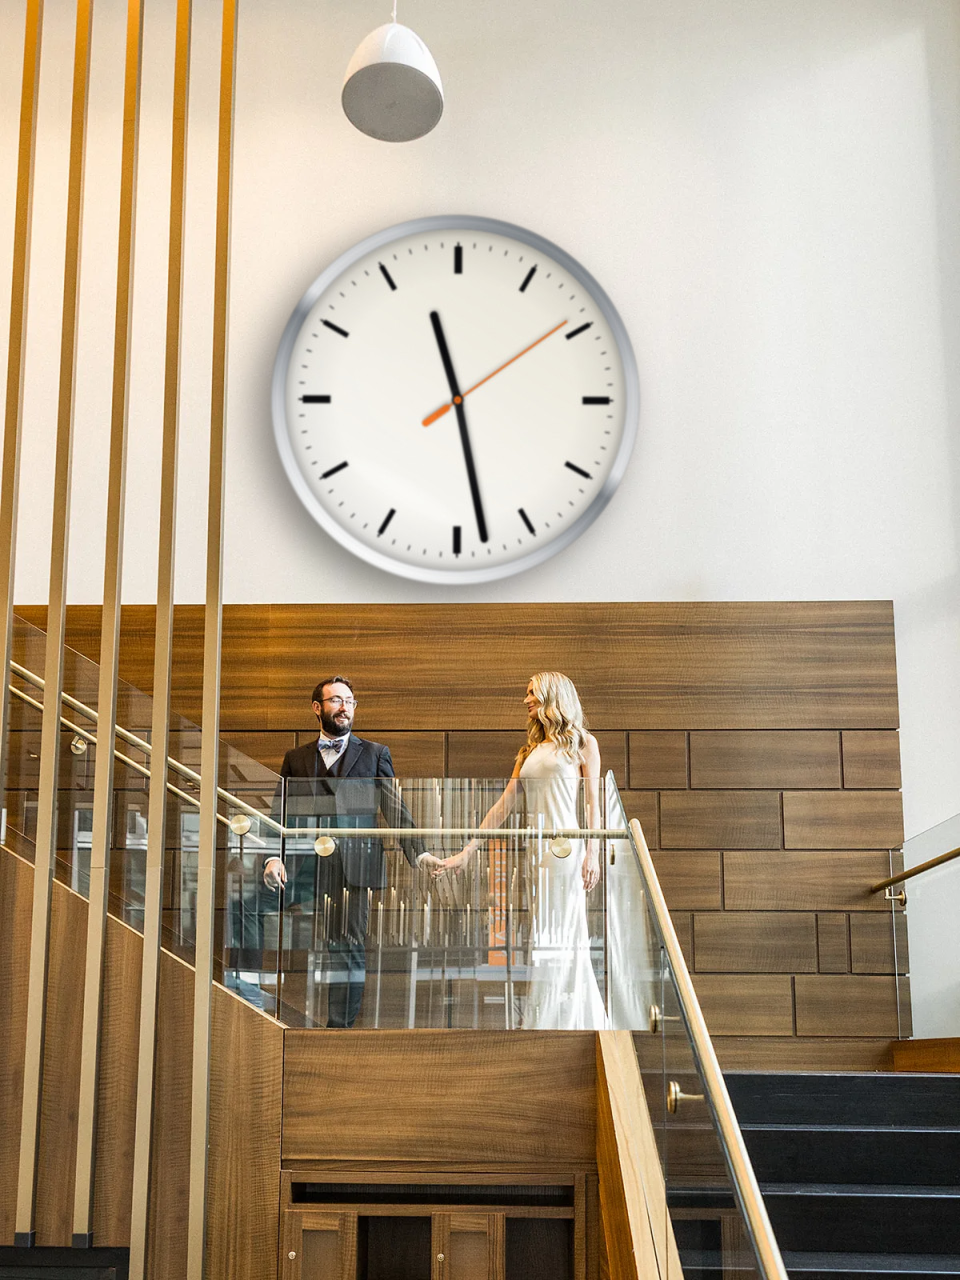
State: h=11 m=28 s=9
